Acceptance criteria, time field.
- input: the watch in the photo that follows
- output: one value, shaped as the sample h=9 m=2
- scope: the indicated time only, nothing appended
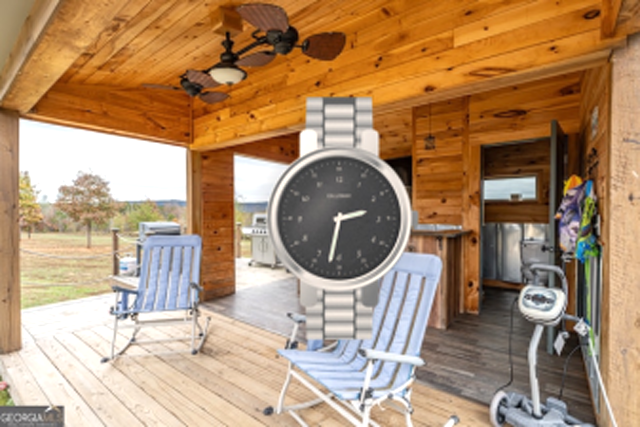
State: h=2 m=32
